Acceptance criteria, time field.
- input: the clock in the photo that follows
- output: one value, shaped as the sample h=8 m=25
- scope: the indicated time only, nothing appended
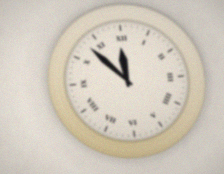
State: h=11 m=53
